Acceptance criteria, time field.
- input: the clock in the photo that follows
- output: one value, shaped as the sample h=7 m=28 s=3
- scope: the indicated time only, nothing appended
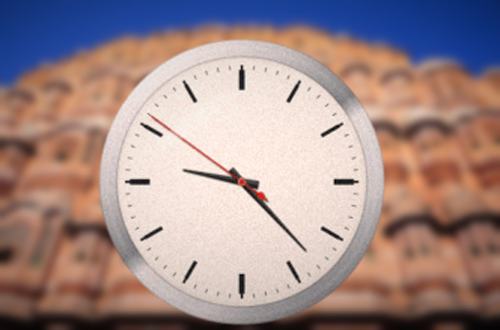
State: h=9 m=22 s=51
